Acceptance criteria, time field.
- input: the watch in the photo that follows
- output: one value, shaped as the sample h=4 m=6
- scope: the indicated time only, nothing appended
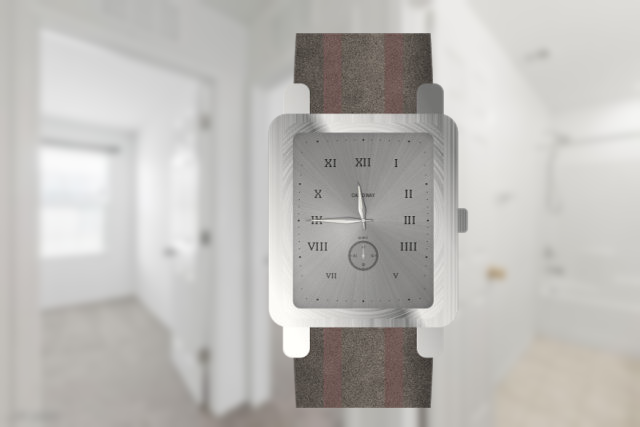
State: h=11 m=45
